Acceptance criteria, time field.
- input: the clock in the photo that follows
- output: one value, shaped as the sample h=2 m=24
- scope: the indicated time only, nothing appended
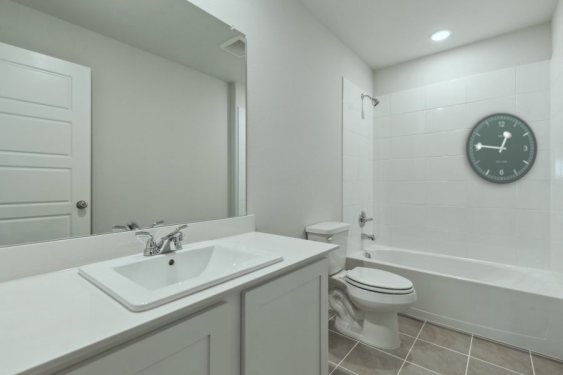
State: h=12 m=46
